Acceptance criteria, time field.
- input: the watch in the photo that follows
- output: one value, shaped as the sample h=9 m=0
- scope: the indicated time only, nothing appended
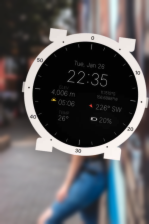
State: h=22 m=35
